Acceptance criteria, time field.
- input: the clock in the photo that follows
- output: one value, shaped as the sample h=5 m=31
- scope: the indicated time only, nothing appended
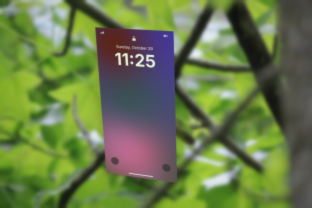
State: h=11 m=25
